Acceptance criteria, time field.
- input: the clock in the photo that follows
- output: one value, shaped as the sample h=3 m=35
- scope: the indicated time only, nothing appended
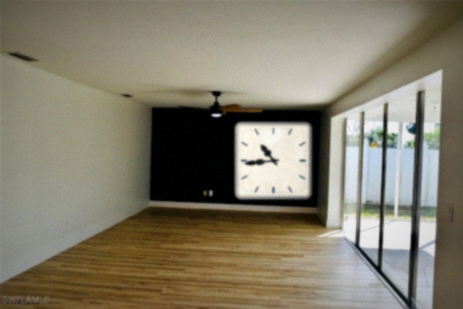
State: h=10 m=44
